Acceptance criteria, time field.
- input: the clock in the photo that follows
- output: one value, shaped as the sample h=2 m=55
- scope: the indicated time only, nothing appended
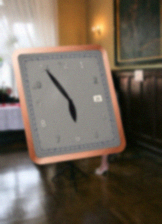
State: h=5 m=55
